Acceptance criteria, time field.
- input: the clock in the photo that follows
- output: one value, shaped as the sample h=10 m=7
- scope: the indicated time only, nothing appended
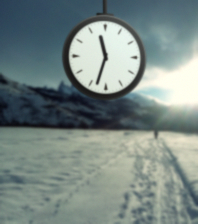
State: h=11 m=33
